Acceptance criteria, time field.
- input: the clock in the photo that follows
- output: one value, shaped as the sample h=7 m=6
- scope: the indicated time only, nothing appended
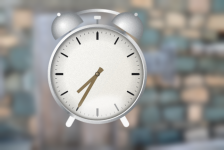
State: h=7 m=35
